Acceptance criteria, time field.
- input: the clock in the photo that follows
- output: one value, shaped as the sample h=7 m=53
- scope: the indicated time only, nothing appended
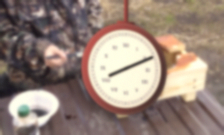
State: h=8 m=11
